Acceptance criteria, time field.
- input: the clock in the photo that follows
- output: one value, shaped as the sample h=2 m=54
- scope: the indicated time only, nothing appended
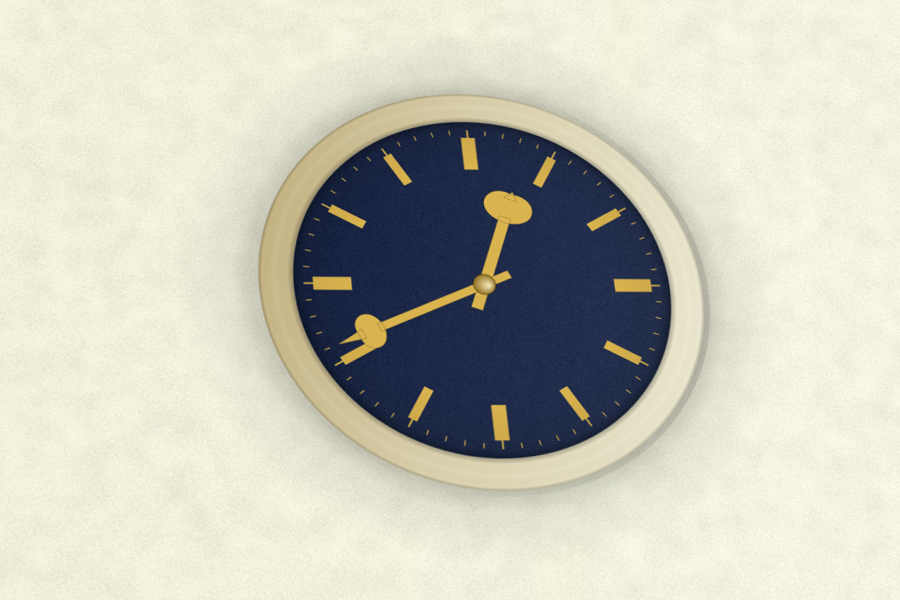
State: h=12 m=41
